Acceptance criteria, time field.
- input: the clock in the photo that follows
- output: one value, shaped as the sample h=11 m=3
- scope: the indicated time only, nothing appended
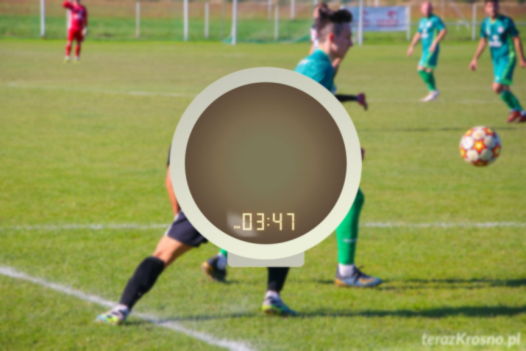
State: h=3 m=47
